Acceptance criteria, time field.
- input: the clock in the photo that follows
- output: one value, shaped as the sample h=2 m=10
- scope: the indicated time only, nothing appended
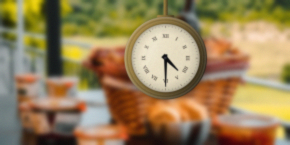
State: h=4 m=30
